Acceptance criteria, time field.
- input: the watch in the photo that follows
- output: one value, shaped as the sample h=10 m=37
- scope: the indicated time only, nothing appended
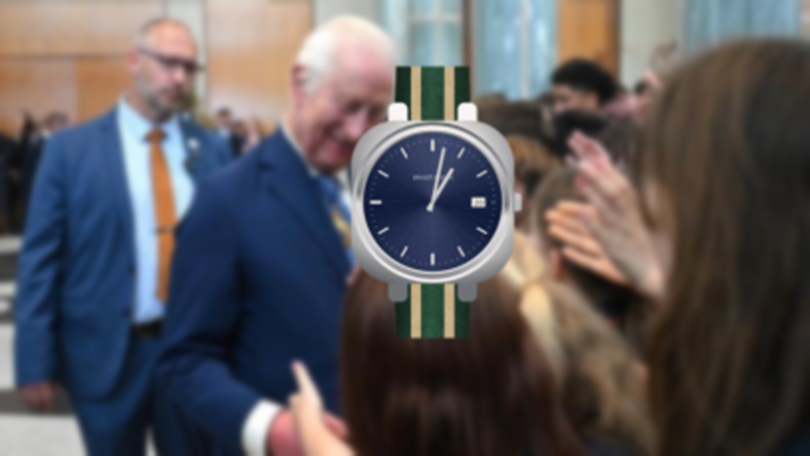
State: h=1 m=2
